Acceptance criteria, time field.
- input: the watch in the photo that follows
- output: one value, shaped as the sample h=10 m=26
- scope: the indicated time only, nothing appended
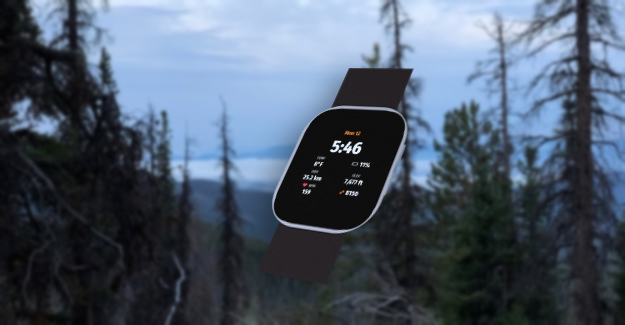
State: h=5 m=46
